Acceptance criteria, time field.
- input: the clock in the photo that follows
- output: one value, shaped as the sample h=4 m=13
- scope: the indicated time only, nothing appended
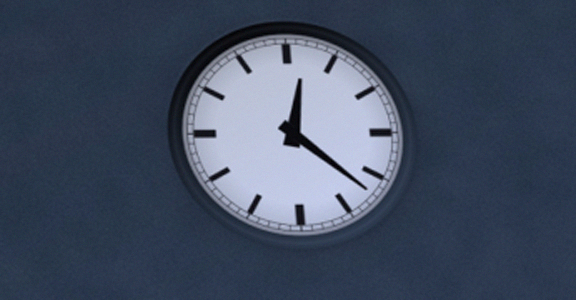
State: h=12 m=22
